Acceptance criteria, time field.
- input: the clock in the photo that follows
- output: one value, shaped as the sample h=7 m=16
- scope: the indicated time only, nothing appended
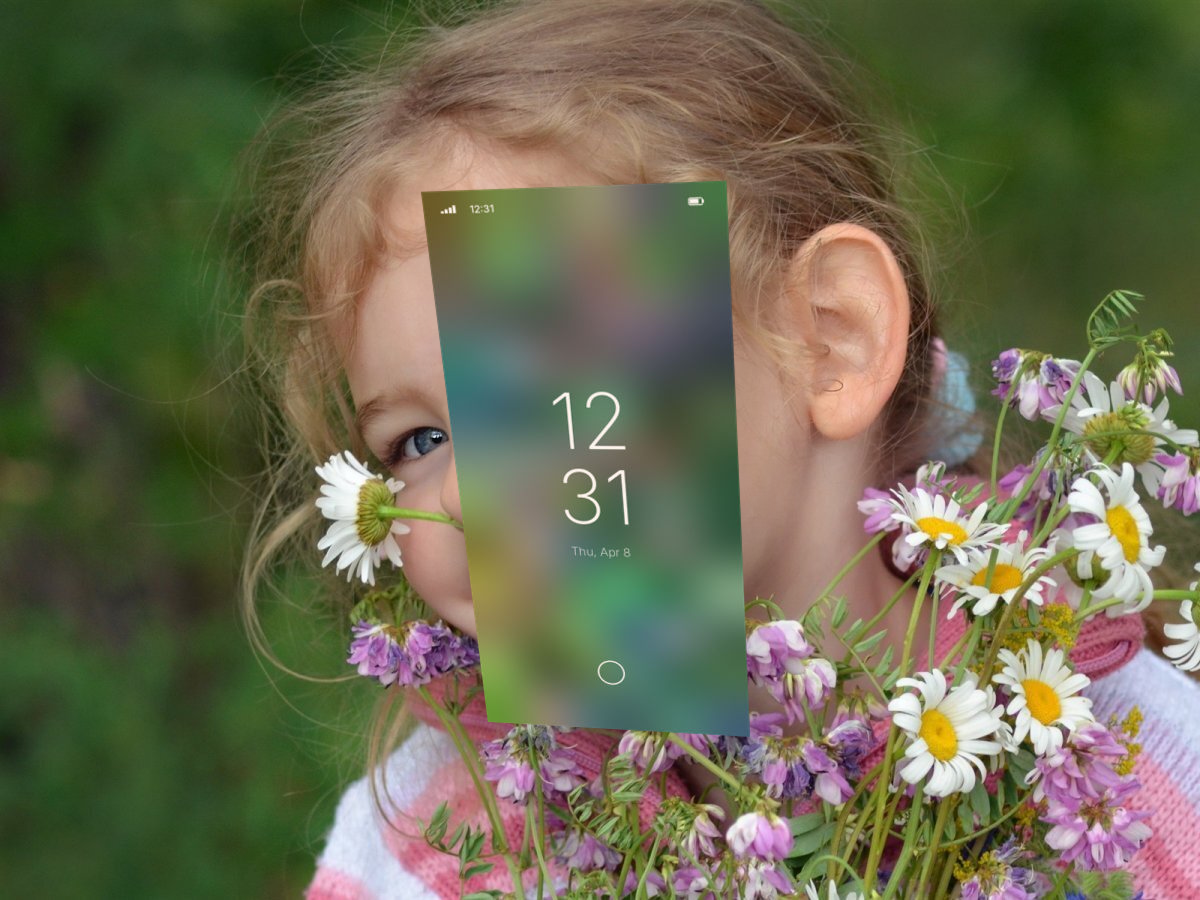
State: h=12 m=31
